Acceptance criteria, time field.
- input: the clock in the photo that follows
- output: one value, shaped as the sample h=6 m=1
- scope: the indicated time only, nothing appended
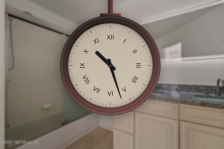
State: h=10 m=27
